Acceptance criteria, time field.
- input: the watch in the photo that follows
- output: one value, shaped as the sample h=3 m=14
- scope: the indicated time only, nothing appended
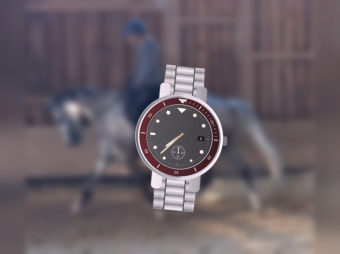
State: h=7 m=37
